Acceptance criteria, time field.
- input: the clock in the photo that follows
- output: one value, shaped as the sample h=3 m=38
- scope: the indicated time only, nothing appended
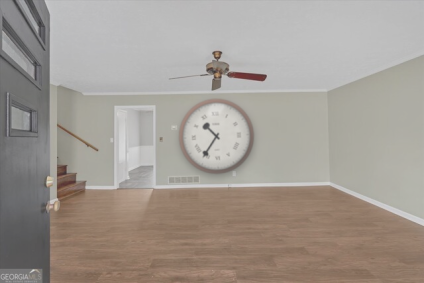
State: h=10 m=36
